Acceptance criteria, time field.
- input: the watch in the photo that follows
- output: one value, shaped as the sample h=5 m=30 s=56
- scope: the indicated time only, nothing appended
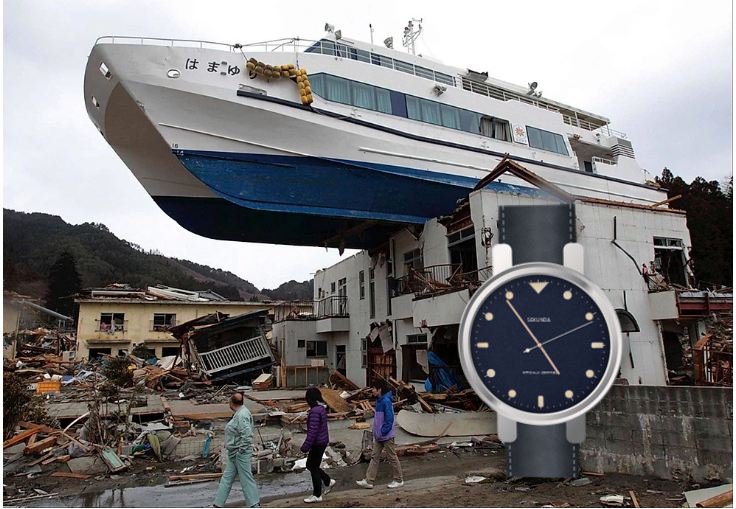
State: h=4 m=54 s=11
